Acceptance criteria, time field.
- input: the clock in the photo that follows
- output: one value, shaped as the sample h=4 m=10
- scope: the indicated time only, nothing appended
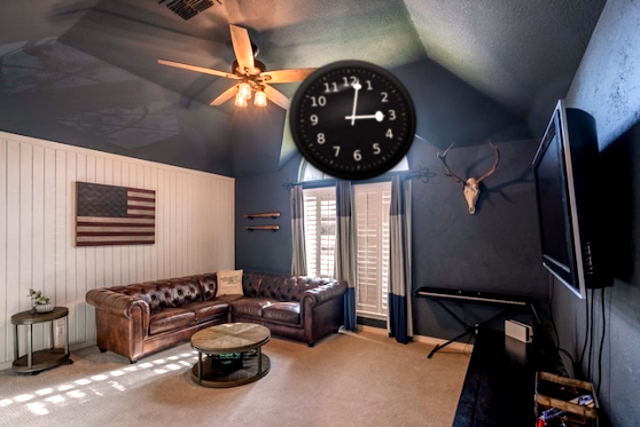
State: h=3 m=2
